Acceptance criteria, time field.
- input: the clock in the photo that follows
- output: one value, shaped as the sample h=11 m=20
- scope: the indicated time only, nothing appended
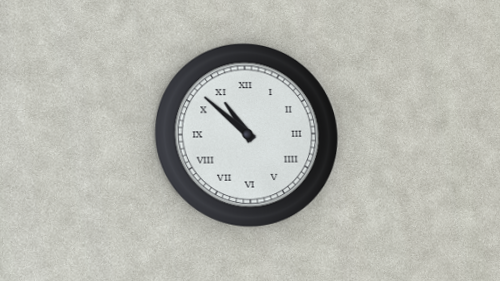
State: h=10 m=52
